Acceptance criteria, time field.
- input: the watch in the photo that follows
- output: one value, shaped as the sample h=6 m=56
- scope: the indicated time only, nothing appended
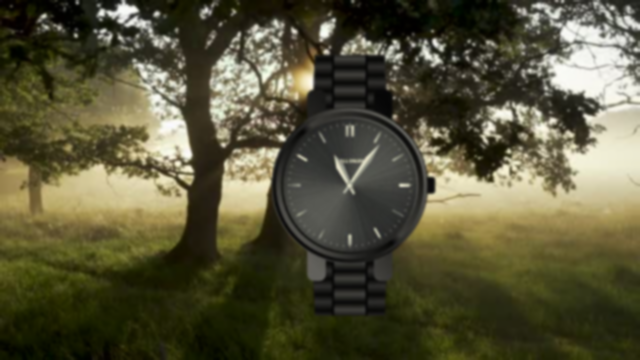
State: h=11 m=6
